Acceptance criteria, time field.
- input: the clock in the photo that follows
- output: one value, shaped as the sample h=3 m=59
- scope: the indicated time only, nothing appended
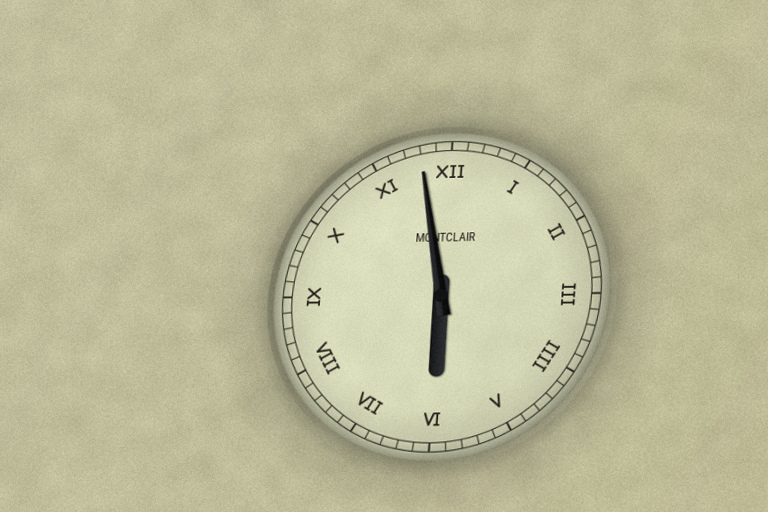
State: h=5 m=58
